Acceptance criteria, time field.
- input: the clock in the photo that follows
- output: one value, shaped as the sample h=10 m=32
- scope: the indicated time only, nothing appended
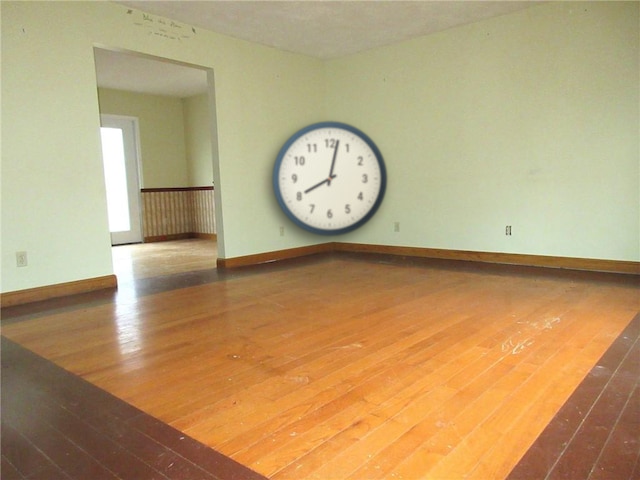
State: h=8 m=2
